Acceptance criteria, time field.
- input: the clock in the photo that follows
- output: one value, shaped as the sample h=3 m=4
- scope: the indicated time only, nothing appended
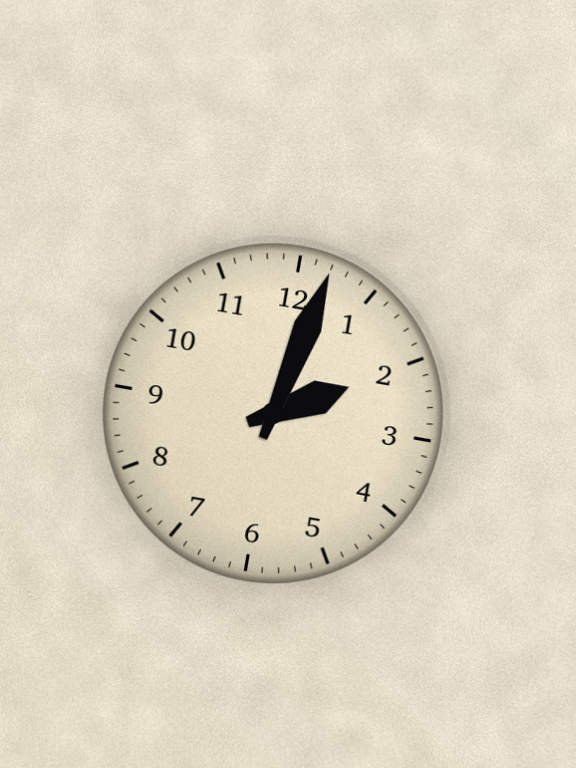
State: h=2 m=2
